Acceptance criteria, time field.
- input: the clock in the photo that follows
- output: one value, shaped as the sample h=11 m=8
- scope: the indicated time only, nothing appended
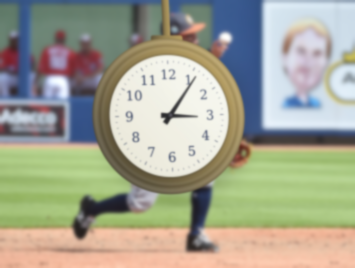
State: h=3 m=6
